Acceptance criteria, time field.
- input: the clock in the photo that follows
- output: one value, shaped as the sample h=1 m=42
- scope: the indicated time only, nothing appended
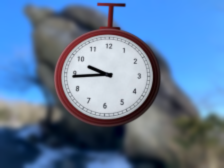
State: h=9 m=44
